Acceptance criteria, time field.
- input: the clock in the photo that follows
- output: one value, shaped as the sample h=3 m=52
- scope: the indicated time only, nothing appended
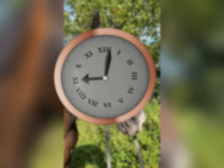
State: h=9 m=2
